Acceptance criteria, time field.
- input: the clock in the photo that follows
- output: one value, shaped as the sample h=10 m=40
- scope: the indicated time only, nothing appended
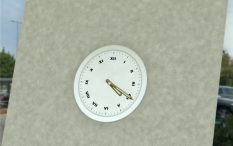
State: h=4 m=20
